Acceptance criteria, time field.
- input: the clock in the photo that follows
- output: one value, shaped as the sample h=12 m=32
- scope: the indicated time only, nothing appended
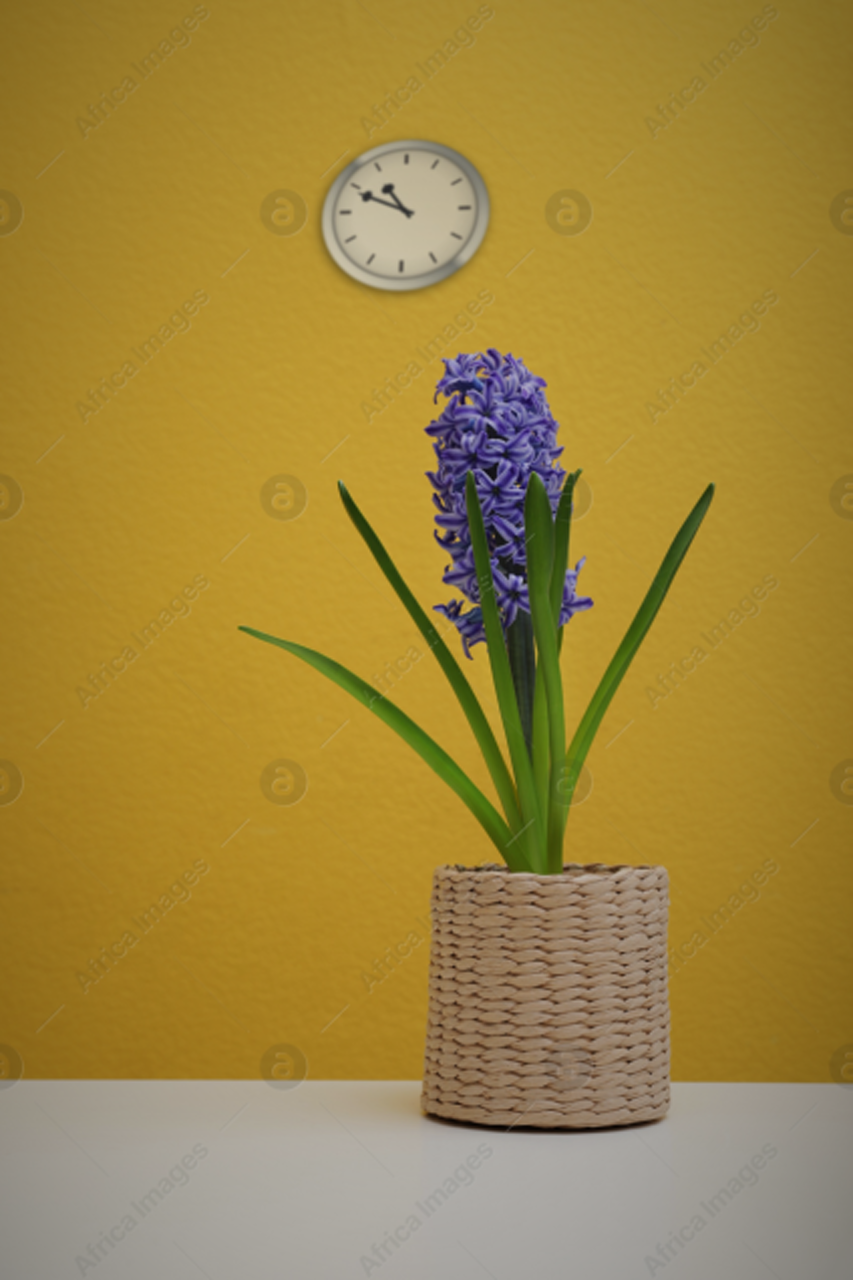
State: h=10 m=49
